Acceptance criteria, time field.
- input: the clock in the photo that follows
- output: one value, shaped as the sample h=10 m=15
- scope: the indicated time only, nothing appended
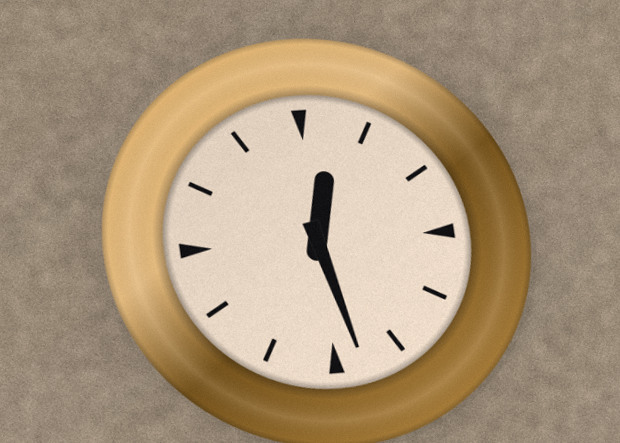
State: h=12 m=28
